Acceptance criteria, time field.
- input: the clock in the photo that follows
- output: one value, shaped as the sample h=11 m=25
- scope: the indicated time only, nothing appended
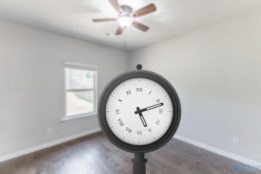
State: h=5 m=12
